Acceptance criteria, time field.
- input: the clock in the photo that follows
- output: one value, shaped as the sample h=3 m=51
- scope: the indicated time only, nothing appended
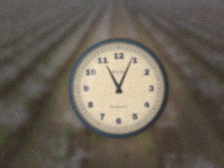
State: h=11 m=4
